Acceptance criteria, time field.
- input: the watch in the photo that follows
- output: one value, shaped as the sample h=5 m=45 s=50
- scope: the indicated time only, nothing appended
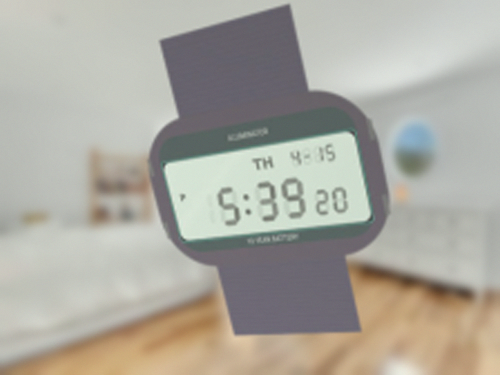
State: h=5 m=39 s=20
